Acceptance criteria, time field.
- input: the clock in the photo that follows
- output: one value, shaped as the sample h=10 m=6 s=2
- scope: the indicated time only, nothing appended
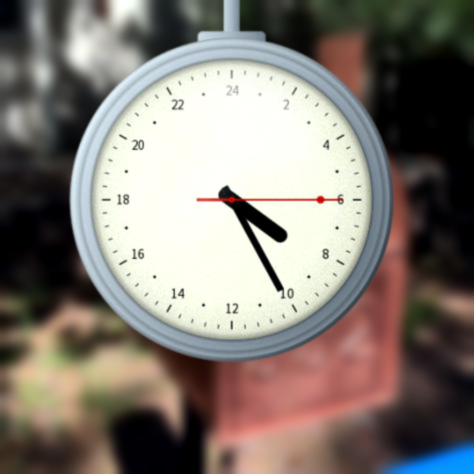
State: h=8 m=25 s=15
